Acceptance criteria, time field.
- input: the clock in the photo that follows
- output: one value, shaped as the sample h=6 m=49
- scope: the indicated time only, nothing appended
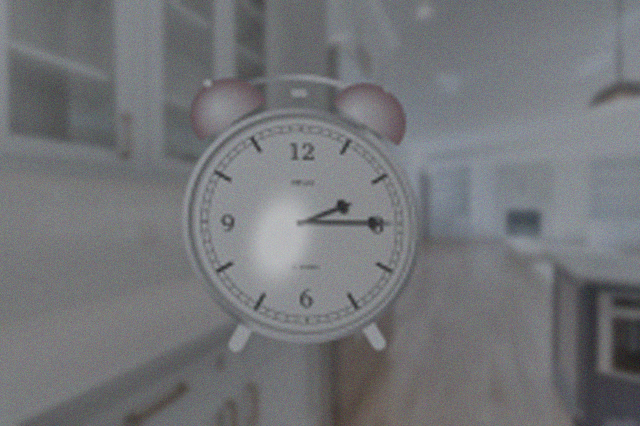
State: h=2 m=15
